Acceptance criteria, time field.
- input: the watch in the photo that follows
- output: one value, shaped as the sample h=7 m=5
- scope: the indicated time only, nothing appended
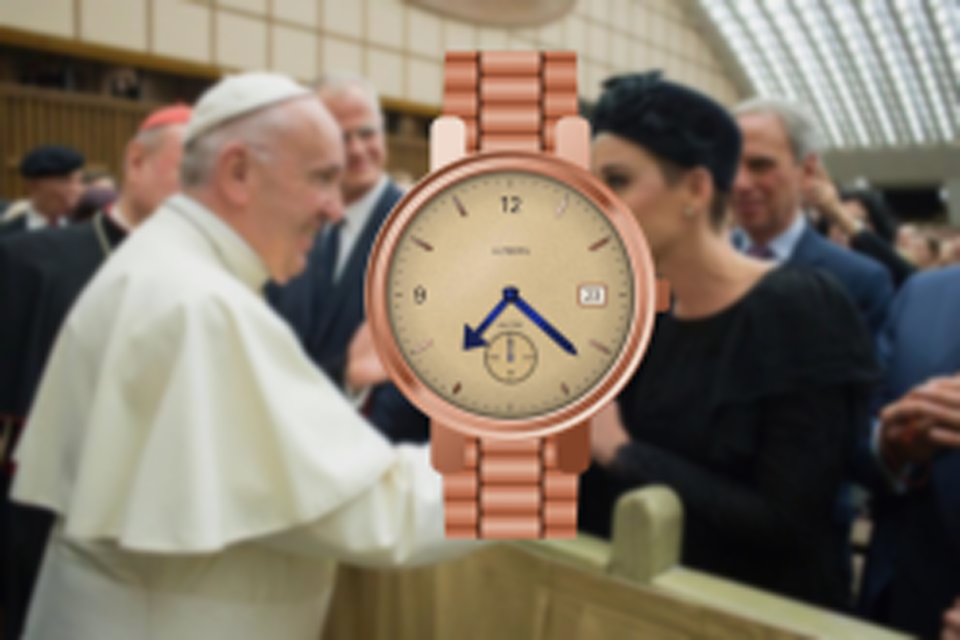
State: h=7 m=22
